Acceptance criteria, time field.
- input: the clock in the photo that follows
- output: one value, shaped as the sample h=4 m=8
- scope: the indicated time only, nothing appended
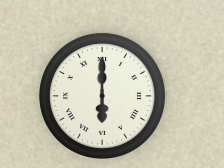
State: h=6 m=0
